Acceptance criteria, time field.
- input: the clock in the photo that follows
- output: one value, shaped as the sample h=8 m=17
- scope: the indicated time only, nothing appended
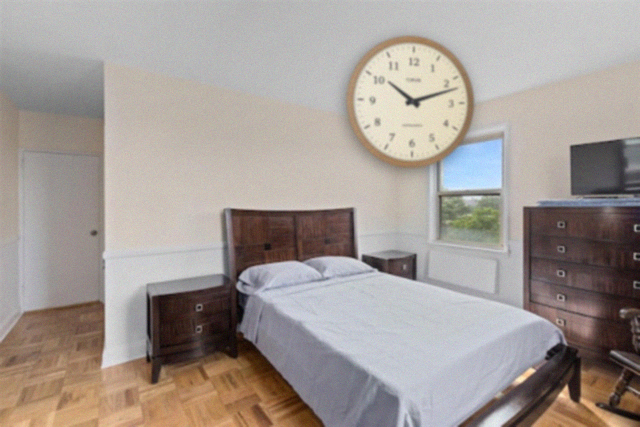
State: h=10 m=12
